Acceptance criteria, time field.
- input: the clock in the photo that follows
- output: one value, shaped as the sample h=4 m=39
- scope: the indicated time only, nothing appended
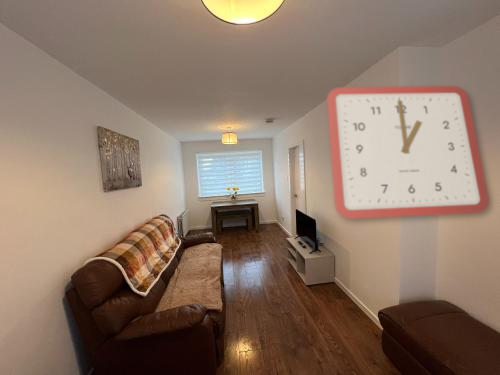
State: h=1 m=0
